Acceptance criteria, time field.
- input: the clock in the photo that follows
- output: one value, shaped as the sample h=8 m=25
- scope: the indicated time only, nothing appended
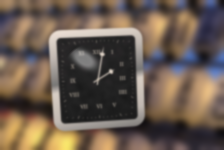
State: h=2 m=2
